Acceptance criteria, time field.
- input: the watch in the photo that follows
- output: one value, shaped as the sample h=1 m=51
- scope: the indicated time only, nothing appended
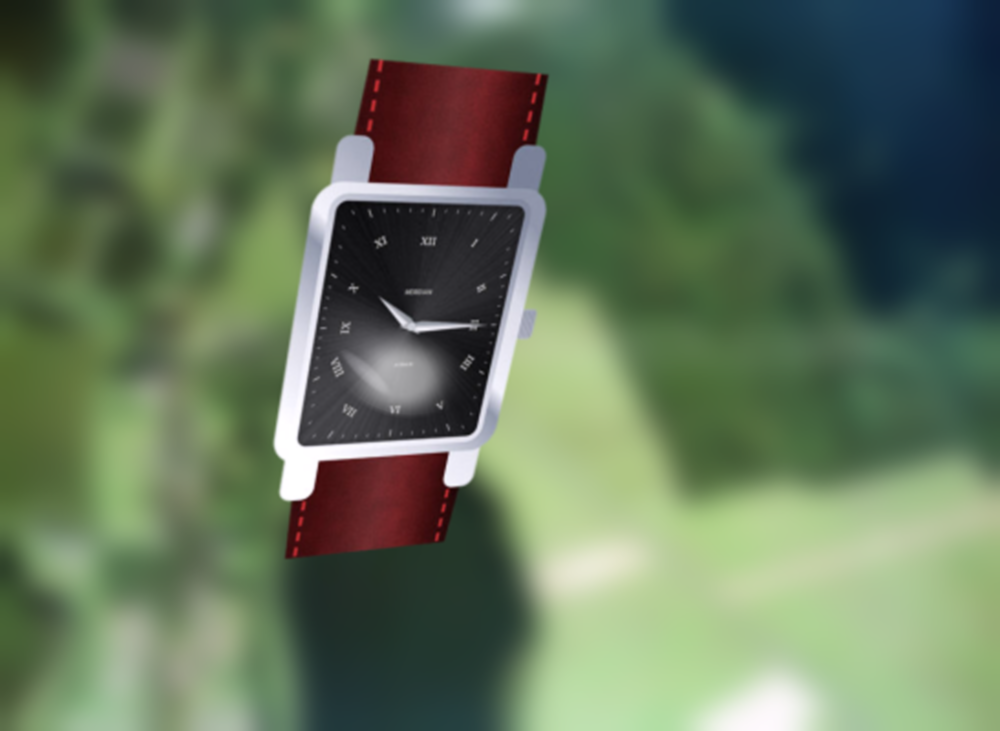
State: h=10 m=15
